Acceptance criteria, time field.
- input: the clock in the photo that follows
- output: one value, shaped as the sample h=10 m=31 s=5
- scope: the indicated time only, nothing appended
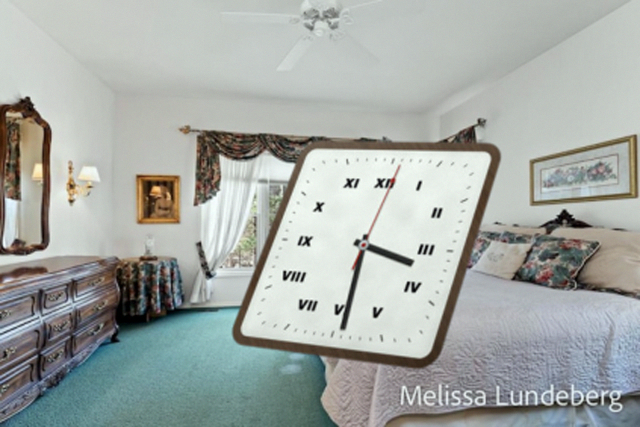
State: h=3 m=29 s=1
